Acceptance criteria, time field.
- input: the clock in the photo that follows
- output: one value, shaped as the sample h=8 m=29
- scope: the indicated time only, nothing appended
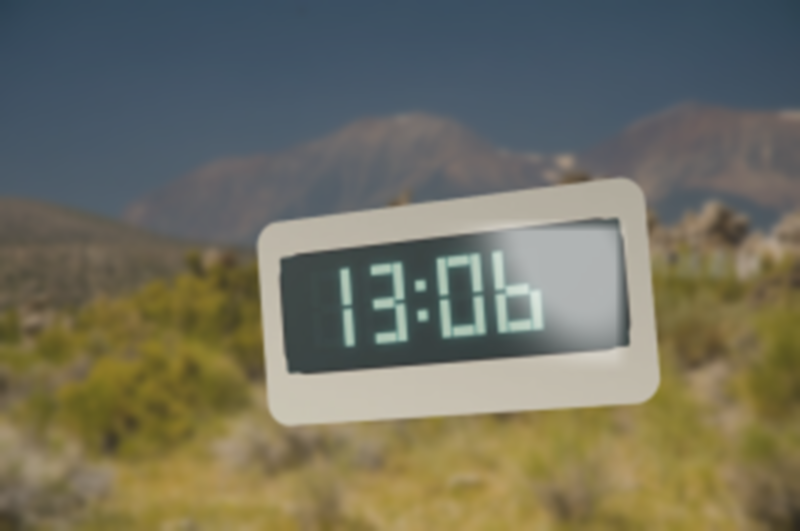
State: h=13 m=6
